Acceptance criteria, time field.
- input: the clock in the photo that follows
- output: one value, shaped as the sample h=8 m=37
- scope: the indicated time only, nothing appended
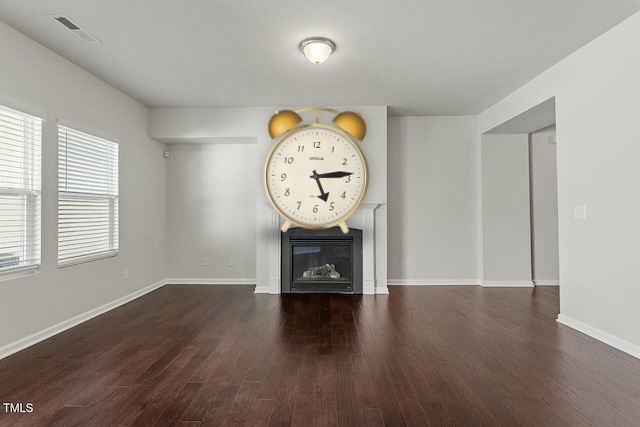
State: h=5 m=14
